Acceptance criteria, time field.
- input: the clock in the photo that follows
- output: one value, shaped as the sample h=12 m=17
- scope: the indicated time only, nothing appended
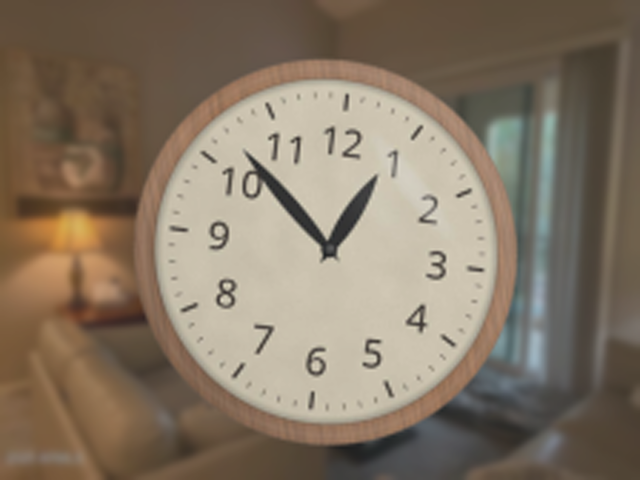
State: h=12 m=52
